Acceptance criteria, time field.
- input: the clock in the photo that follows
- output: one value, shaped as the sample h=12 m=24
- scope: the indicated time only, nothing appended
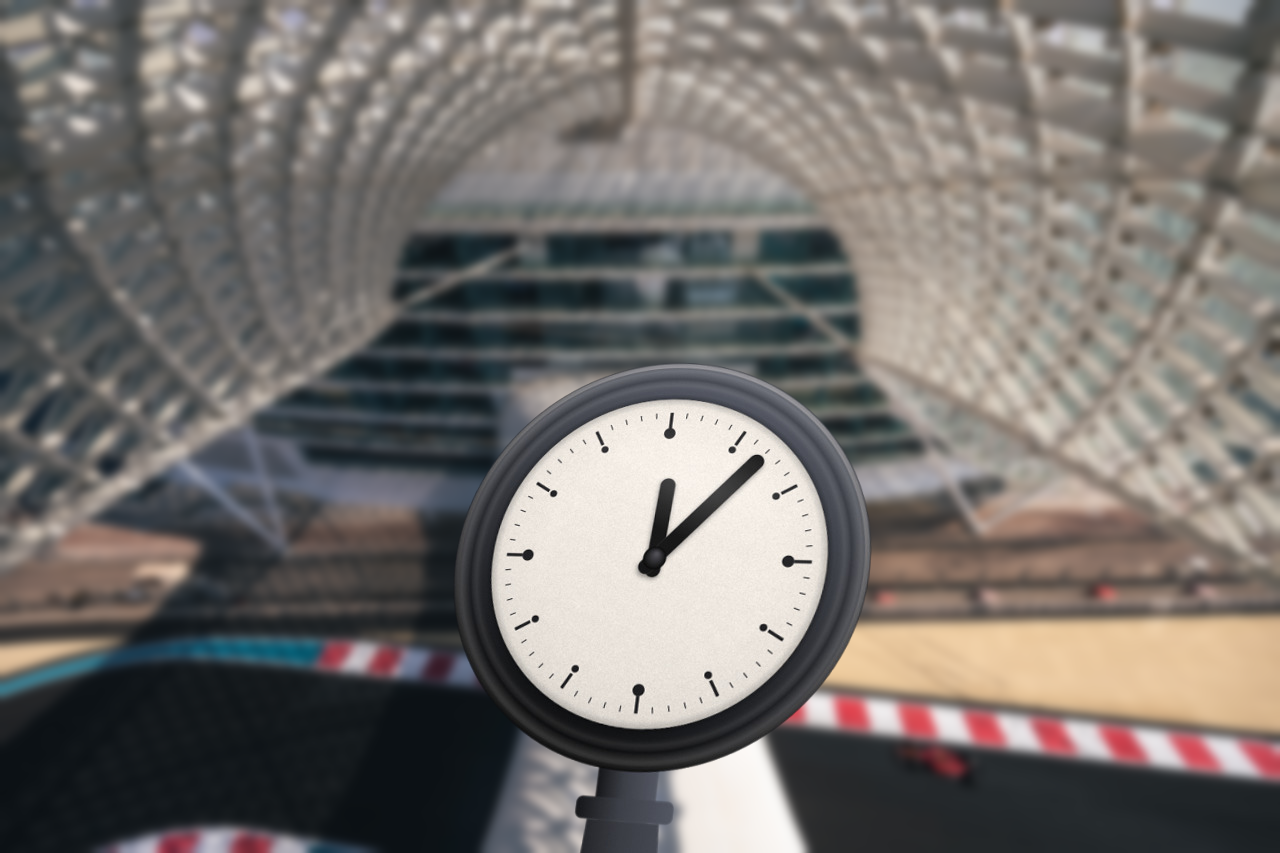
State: h=12 m=7
